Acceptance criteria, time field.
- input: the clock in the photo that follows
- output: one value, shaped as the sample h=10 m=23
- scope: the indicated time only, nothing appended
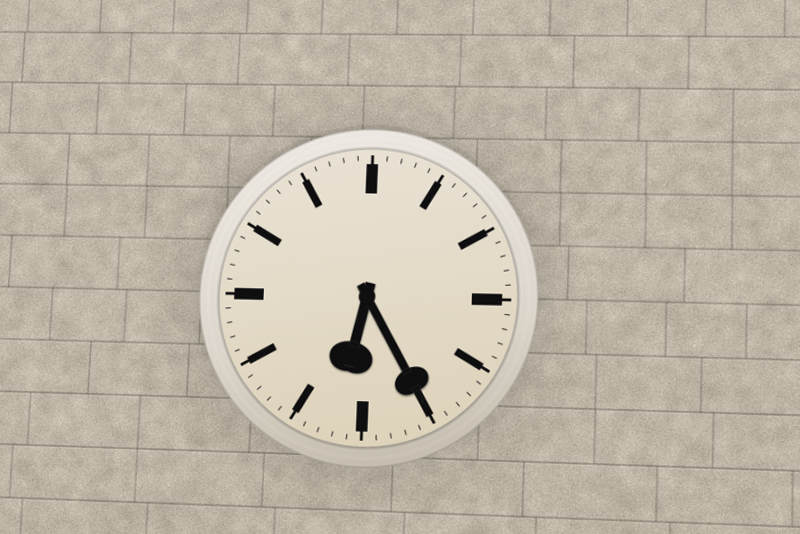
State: h=6 m=25
